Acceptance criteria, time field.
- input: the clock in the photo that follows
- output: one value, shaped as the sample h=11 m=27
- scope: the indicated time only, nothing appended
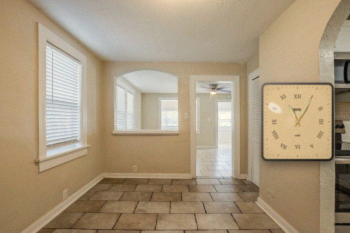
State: h=11 m=5
